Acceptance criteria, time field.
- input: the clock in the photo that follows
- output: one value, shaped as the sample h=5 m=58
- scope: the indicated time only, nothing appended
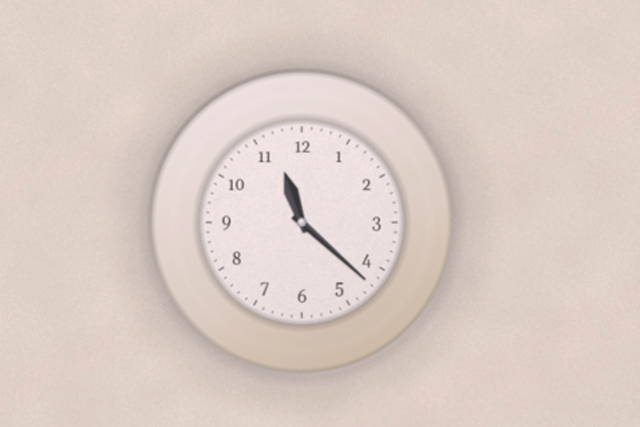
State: h=11 m=22
